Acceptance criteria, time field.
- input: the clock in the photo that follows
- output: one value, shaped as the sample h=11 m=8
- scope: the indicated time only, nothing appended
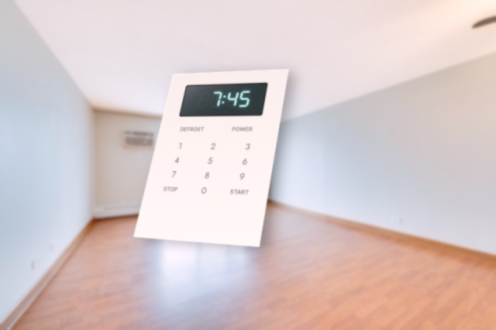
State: h=7 m=45
